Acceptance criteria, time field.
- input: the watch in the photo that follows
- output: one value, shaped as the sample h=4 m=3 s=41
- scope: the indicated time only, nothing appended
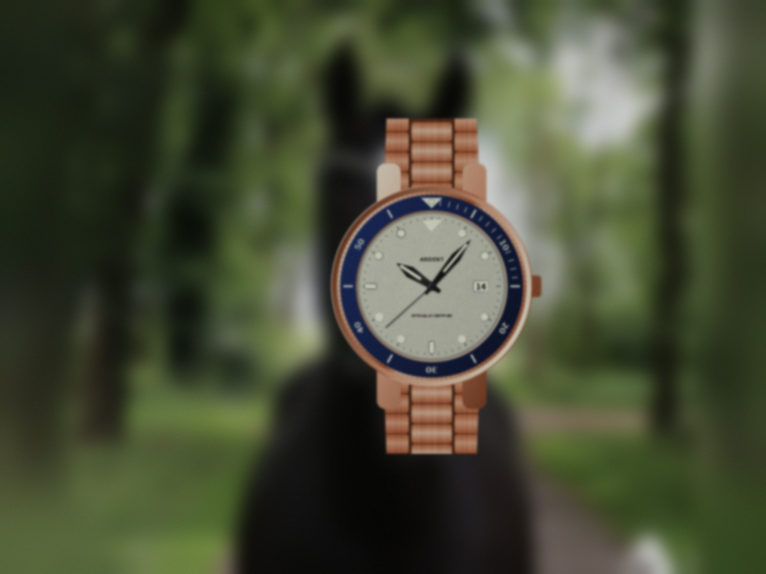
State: h=10 m=6 s=38
